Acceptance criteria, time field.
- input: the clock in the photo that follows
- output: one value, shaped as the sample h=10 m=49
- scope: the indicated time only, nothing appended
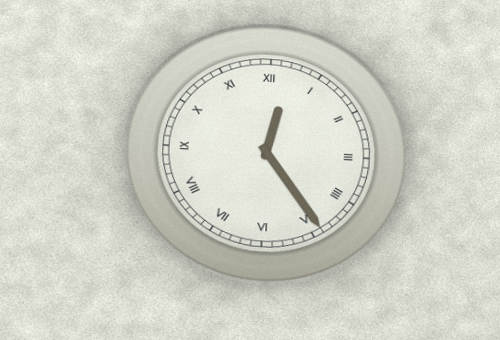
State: h=12 m=24
